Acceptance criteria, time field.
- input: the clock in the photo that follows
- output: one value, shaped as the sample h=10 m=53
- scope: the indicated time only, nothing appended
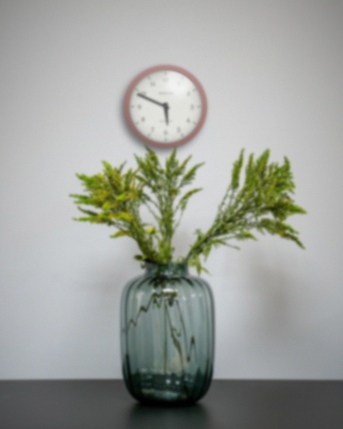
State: h=5 m=49
